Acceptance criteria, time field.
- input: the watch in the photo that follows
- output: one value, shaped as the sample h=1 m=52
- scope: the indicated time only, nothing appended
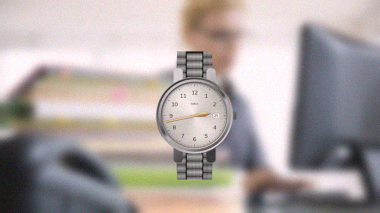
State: h=2 m=43
